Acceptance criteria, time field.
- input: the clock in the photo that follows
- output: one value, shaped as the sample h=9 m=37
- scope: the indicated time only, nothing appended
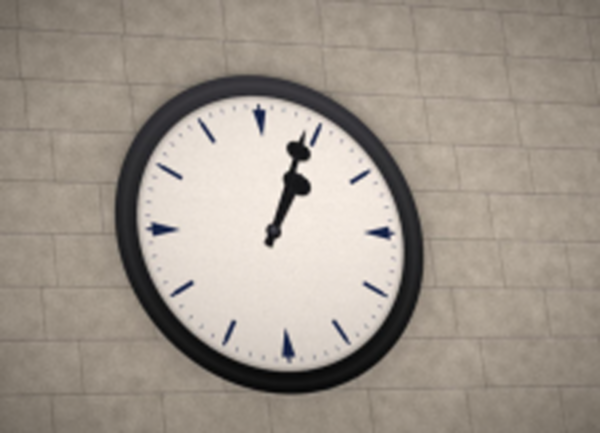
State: h=1 m=4
